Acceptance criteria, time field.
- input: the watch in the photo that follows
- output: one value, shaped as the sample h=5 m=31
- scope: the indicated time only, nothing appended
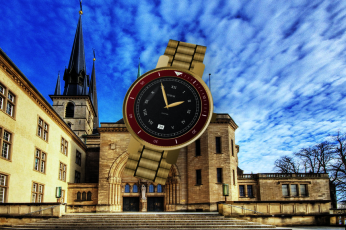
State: h=1 m=55
